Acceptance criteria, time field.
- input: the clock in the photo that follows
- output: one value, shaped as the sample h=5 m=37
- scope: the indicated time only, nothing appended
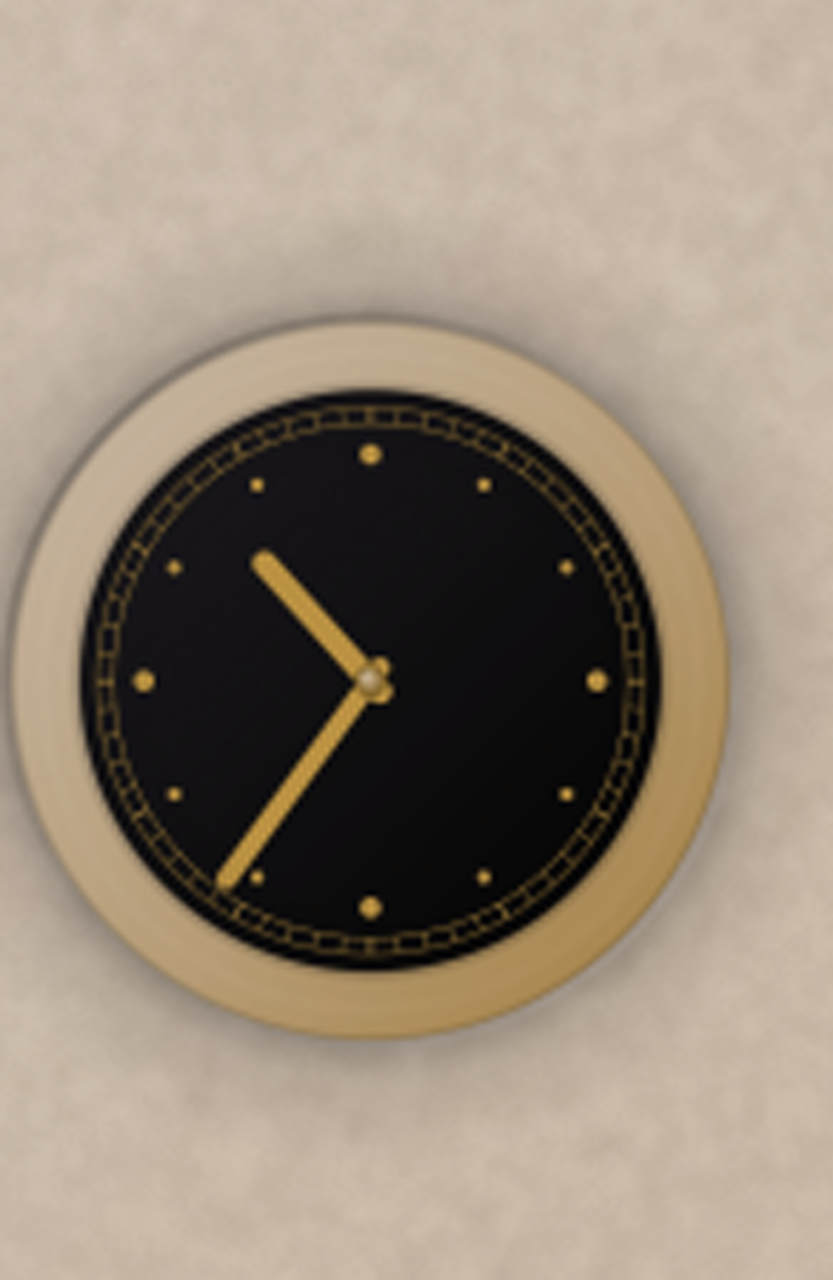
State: h=10 m=36
